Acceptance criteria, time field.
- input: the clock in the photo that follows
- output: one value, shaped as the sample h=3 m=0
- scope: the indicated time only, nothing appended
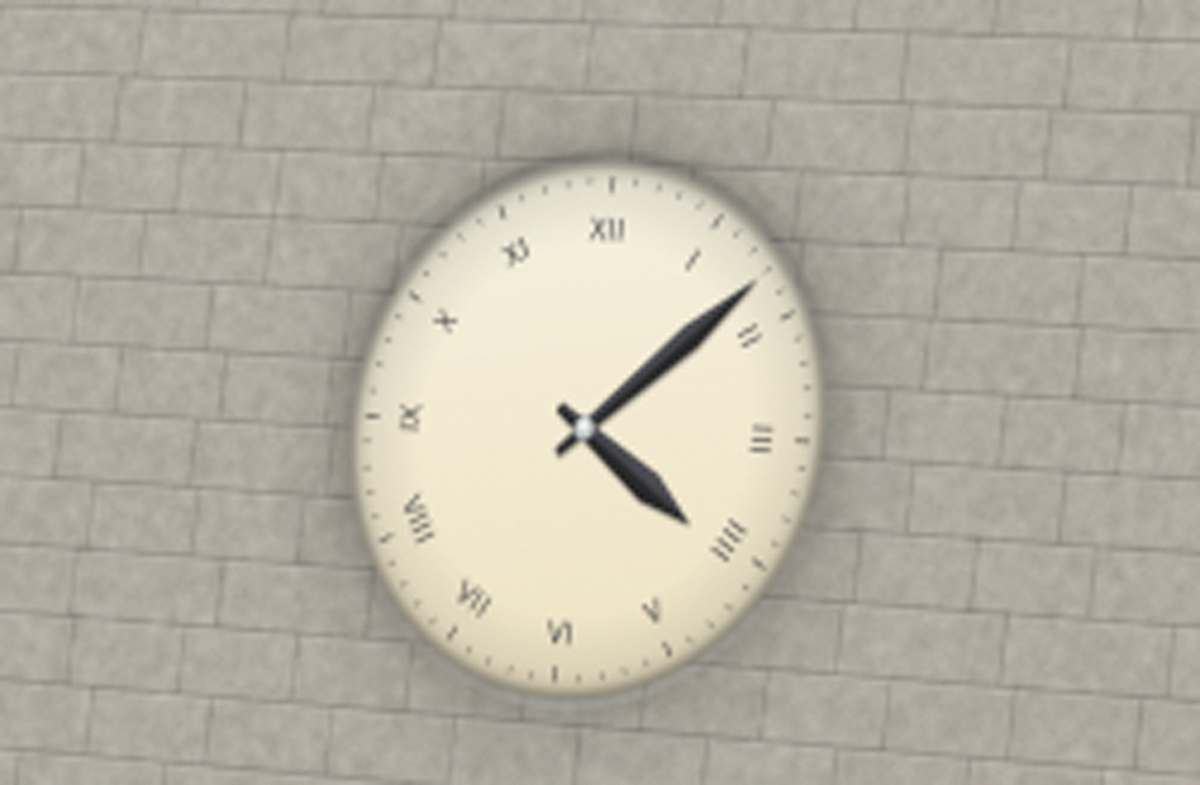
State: h=4 m=8
